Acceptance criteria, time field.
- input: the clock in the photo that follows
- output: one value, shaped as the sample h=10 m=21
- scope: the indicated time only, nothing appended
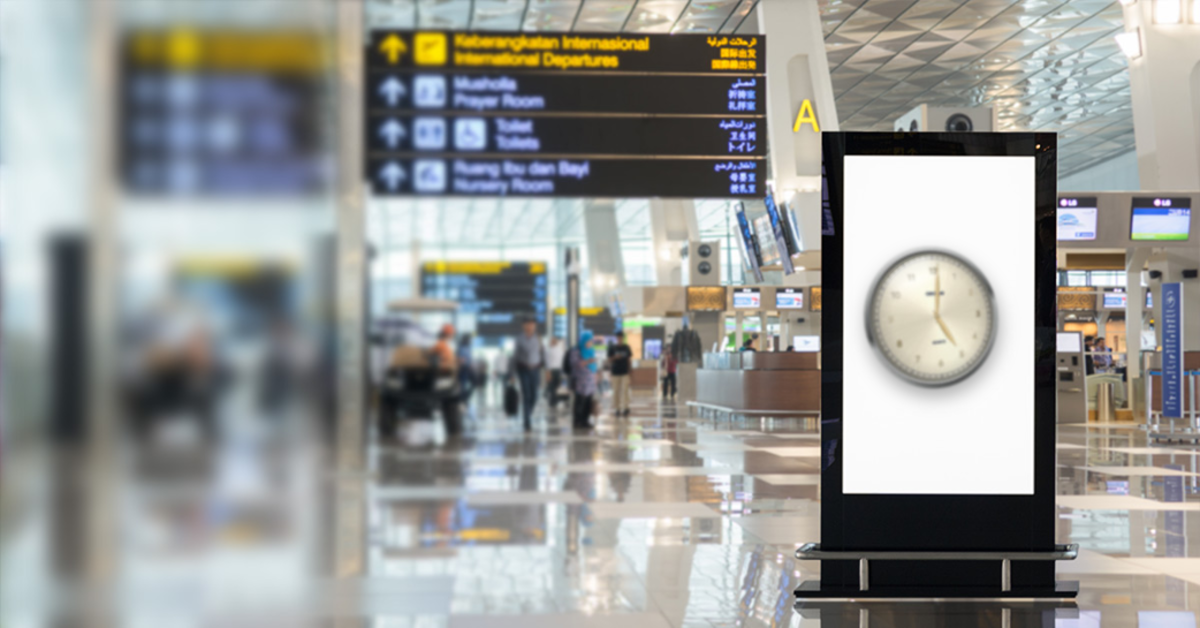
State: h=5 m=1
